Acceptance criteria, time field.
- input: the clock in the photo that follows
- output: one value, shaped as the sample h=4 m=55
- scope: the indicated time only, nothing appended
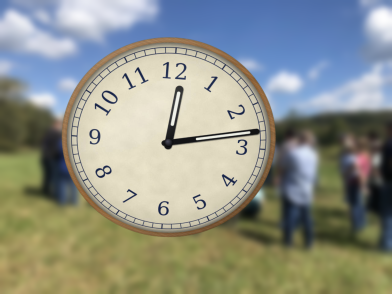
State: h=12 m=13
